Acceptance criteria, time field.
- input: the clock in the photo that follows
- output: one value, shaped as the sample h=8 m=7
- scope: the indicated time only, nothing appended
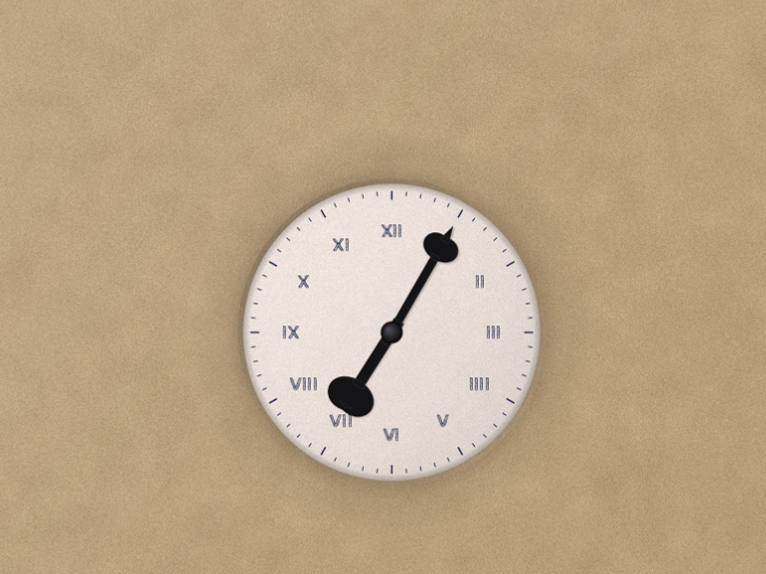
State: h=7 m=5
